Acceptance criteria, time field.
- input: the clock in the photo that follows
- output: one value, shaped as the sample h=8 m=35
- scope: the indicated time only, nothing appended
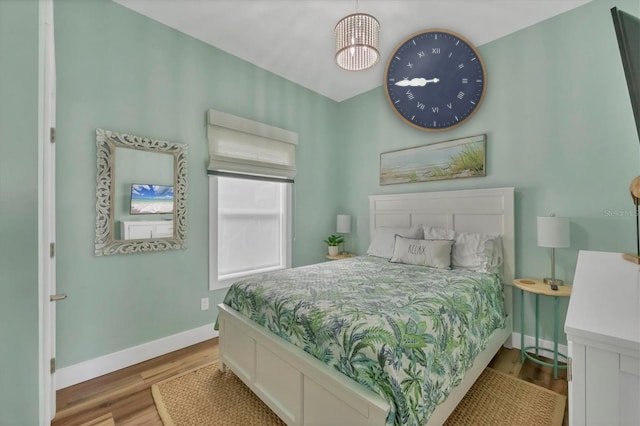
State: h=8 m=44
